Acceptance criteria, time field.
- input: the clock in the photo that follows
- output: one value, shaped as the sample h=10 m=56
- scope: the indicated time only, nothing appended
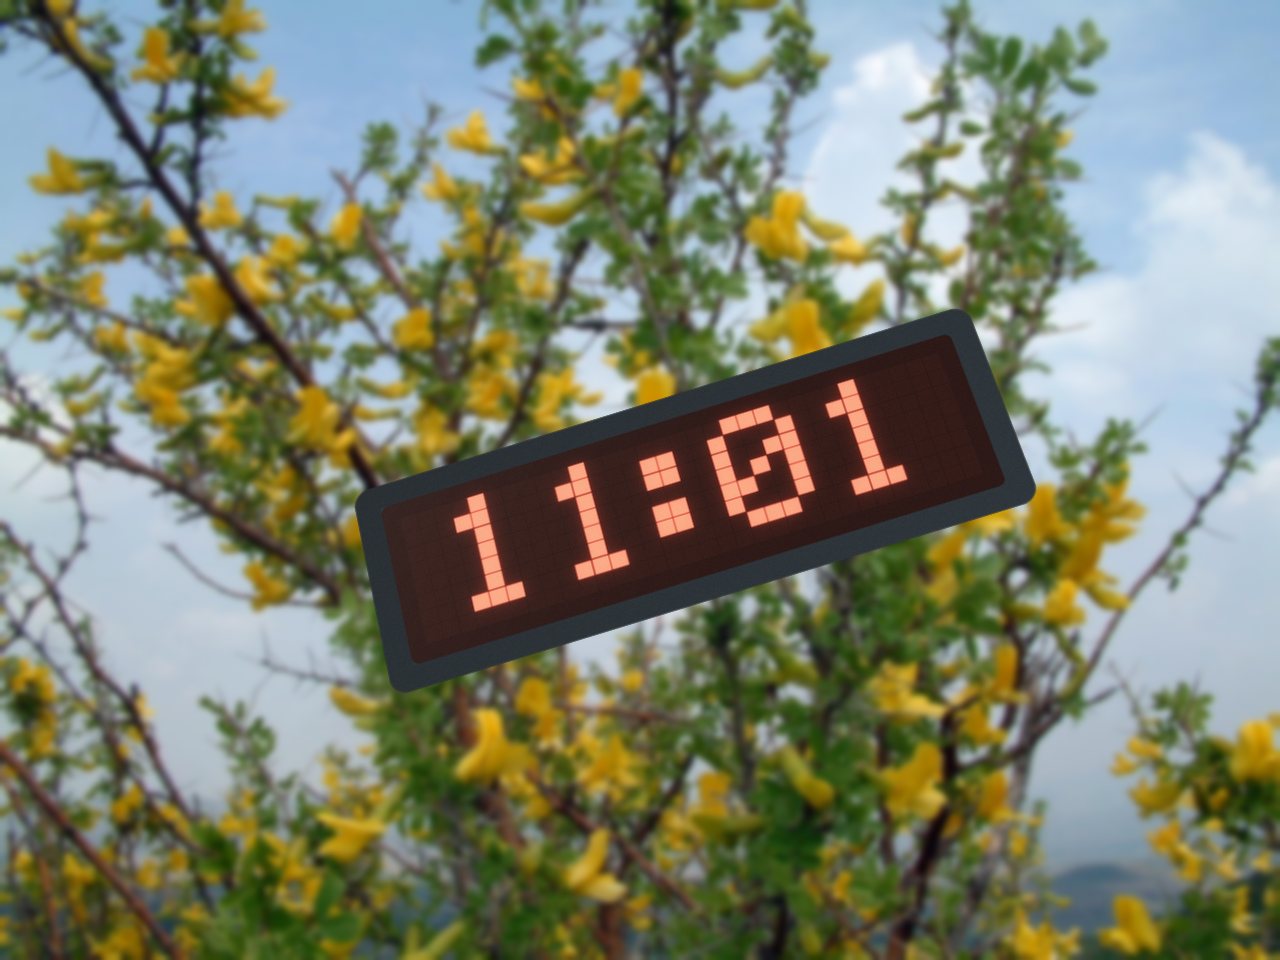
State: h=11 m=1
